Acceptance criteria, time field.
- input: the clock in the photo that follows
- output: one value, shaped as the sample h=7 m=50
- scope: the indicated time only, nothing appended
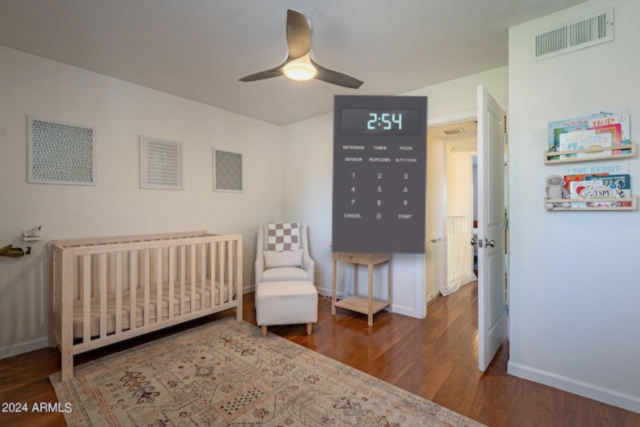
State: h=2 m=54
